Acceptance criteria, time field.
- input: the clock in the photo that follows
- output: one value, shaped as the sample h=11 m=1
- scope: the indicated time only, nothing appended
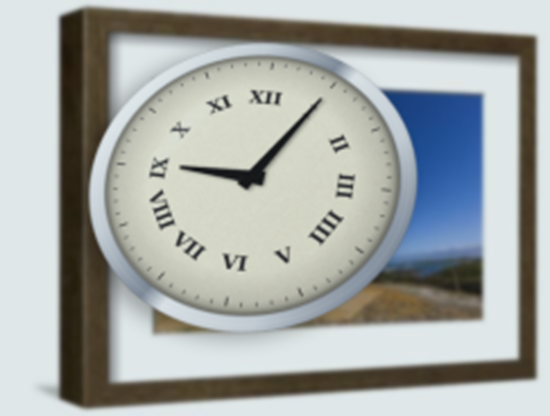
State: h=9 m=5
